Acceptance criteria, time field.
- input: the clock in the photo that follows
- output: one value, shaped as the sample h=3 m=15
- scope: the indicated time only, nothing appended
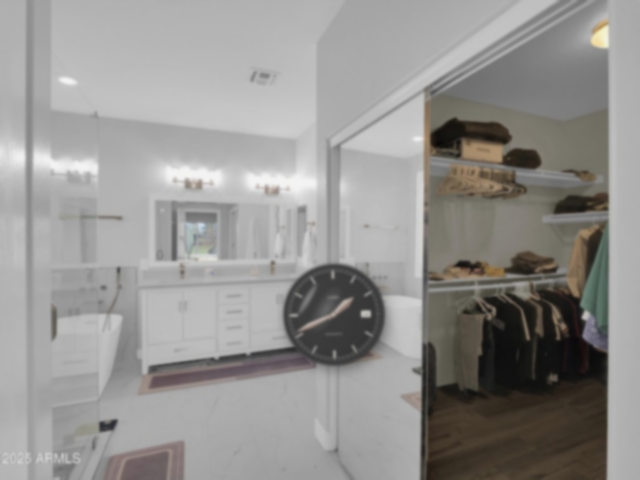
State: h=1 m=41
